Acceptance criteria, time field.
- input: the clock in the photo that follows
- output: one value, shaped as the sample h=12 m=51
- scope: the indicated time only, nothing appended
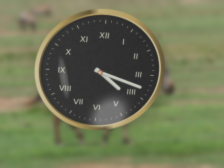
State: h=4 m=18
